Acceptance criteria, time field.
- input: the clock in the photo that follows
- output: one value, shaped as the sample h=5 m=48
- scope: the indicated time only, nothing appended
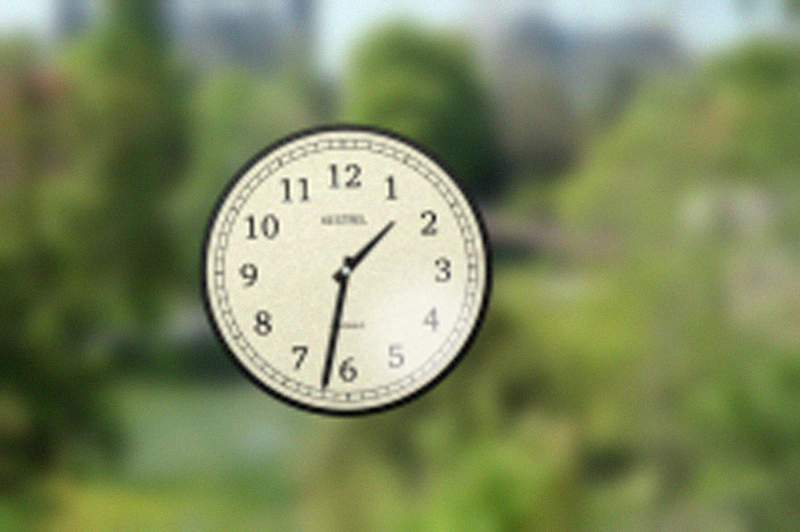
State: h=1 m=32
